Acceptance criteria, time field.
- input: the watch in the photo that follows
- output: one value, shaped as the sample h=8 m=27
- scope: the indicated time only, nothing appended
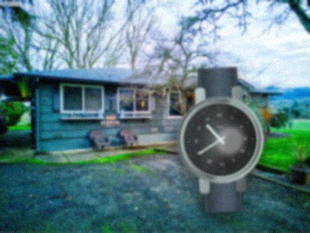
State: h=10 m=40
